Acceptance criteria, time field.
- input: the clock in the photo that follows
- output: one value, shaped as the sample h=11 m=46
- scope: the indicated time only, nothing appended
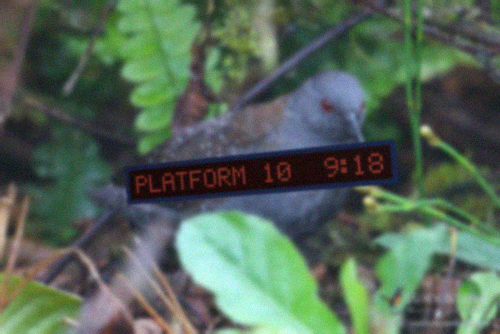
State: h=9 m=18
